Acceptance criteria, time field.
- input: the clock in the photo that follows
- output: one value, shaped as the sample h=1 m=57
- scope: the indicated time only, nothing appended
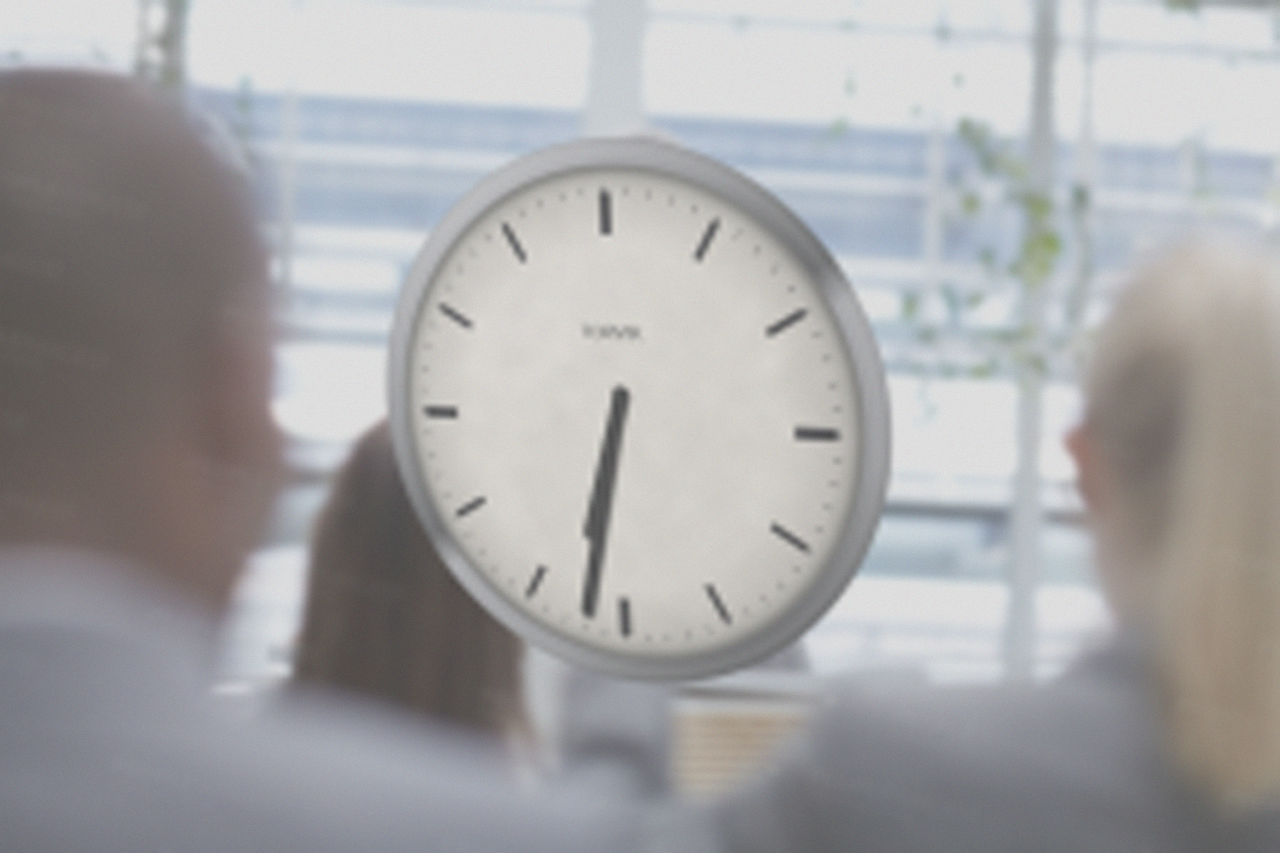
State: h=6 m=32
